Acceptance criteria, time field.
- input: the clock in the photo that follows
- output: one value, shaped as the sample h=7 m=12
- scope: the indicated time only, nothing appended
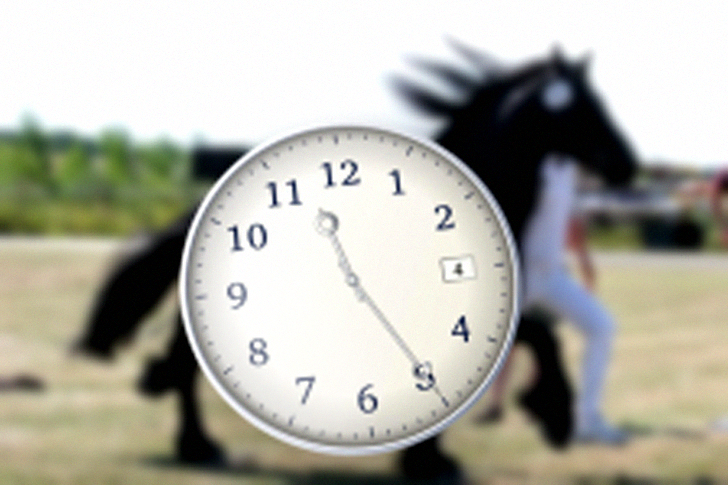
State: h=11 m=25
